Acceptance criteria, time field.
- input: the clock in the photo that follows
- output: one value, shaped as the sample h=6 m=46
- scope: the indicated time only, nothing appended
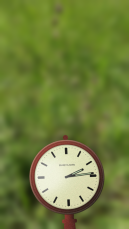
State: h=2 m=14
